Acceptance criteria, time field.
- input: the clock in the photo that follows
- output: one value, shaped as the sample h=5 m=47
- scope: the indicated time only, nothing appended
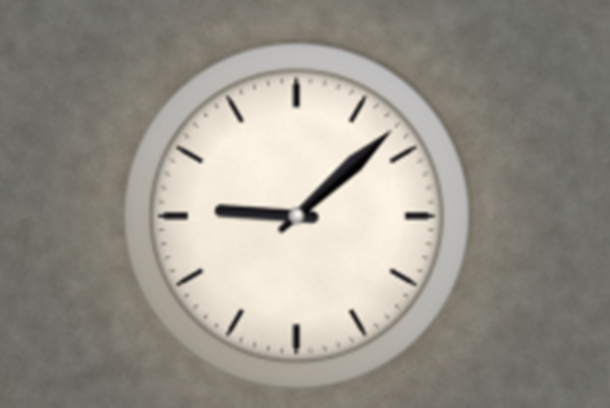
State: h=9 m=8
